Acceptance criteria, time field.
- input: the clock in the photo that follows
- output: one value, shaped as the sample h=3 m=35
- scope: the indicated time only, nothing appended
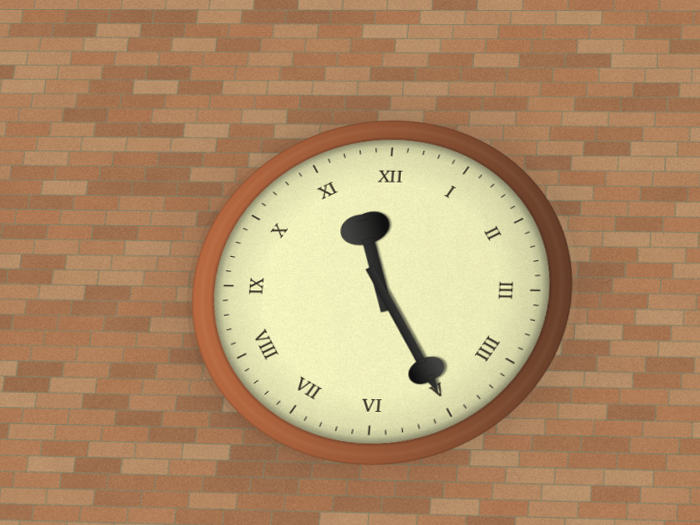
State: h=11 m=25
